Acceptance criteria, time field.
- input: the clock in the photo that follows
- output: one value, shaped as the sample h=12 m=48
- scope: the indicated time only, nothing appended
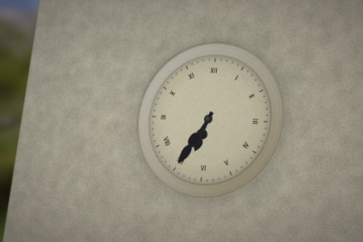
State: h=6 m=35
